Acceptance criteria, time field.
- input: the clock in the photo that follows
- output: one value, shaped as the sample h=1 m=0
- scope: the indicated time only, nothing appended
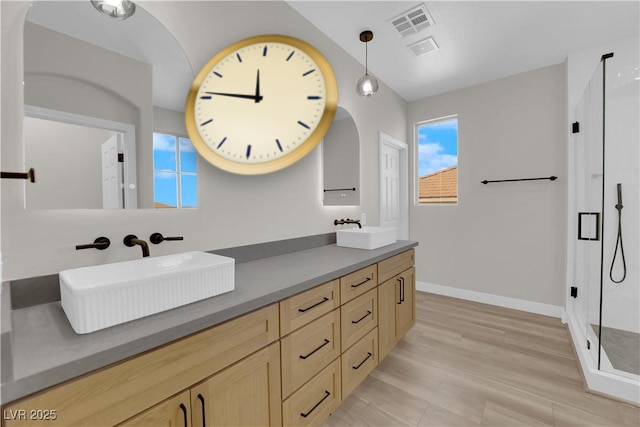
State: h=11 m=46
